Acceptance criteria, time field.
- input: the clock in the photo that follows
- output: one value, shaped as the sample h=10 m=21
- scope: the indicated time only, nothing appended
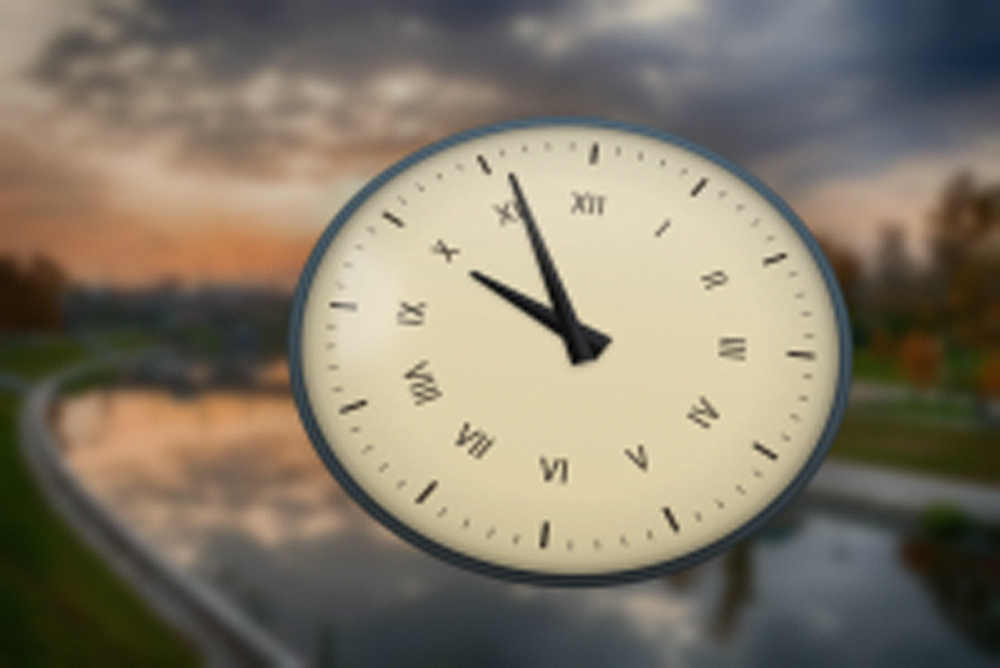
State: h=9 m=56
